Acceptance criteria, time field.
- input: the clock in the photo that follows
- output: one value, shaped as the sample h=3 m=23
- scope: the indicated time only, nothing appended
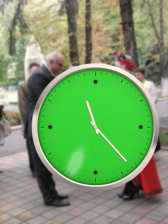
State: h=11 m=23
